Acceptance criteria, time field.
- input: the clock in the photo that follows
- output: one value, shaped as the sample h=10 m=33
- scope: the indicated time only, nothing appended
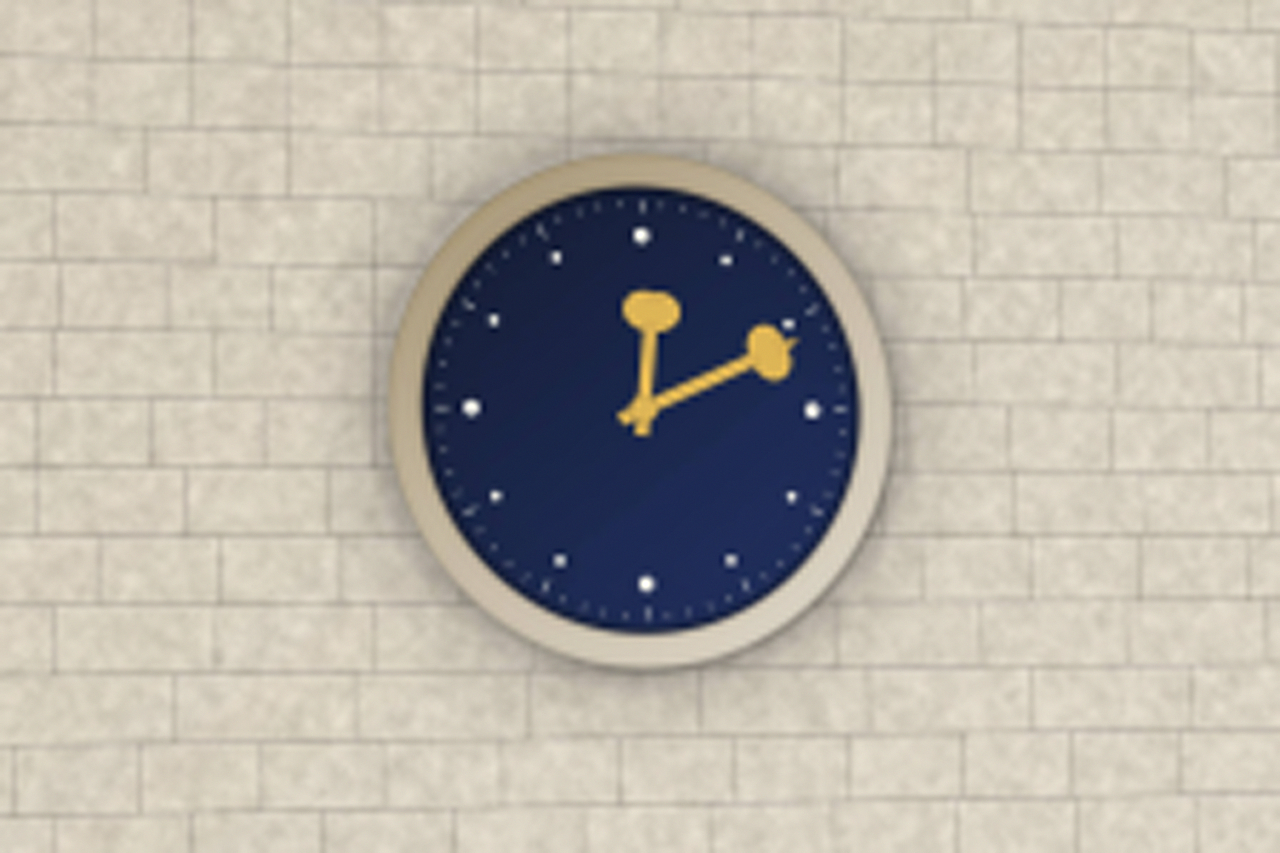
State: h=12 m=11
